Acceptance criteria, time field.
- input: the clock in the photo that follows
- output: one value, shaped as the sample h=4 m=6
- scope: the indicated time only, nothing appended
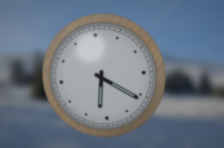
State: h=6 m=21
